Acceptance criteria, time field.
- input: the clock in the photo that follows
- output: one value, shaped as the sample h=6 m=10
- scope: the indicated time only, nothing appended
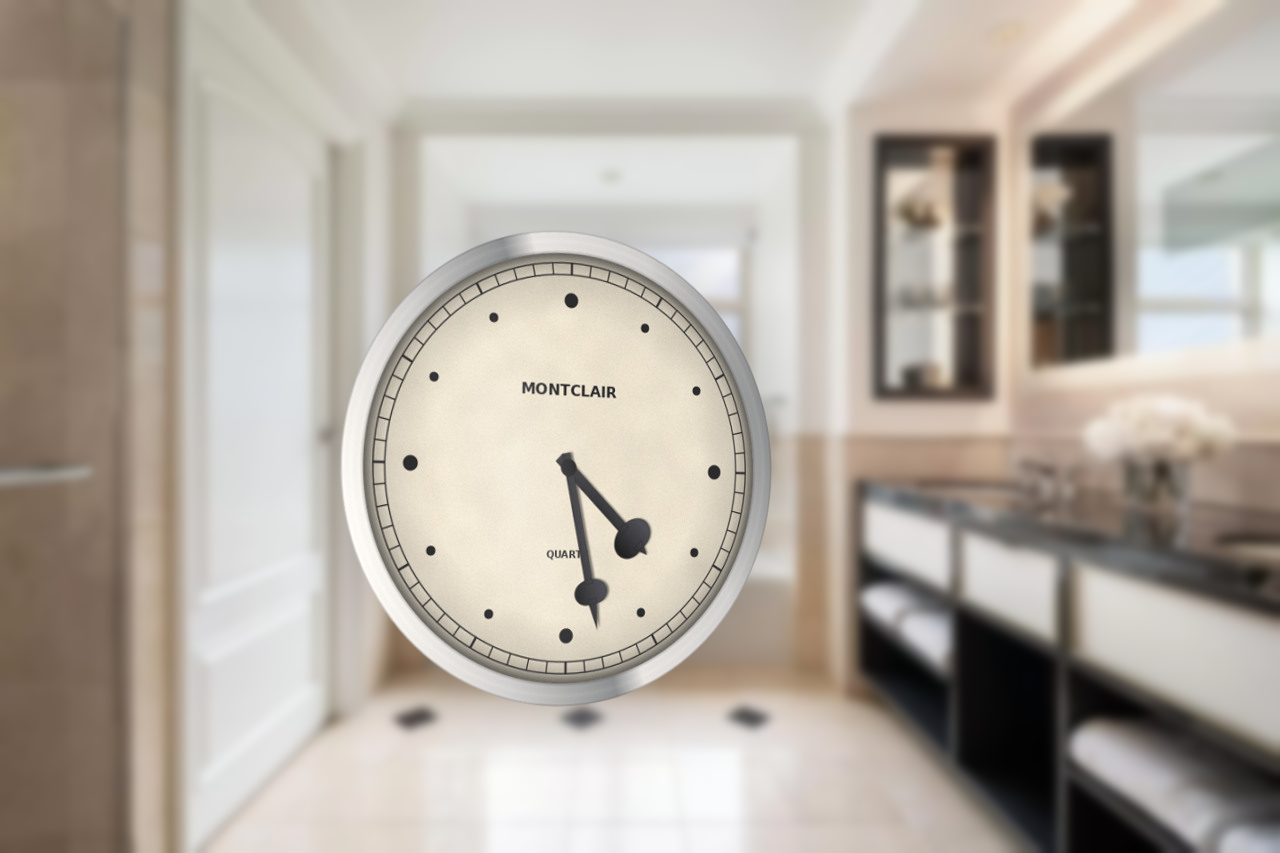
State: h=4 m=28
